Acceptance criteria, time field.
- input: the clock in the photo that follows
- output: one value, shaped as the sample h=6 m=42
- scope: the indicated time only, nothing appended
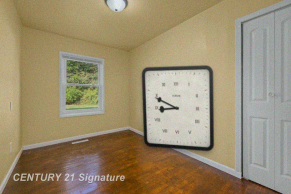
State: h=8 m=49
